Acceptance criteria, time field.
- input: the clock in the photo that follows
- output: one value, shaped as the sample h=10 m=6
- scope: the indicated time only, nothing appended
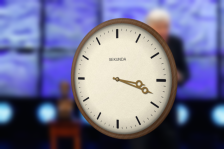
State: h=3 m=18
